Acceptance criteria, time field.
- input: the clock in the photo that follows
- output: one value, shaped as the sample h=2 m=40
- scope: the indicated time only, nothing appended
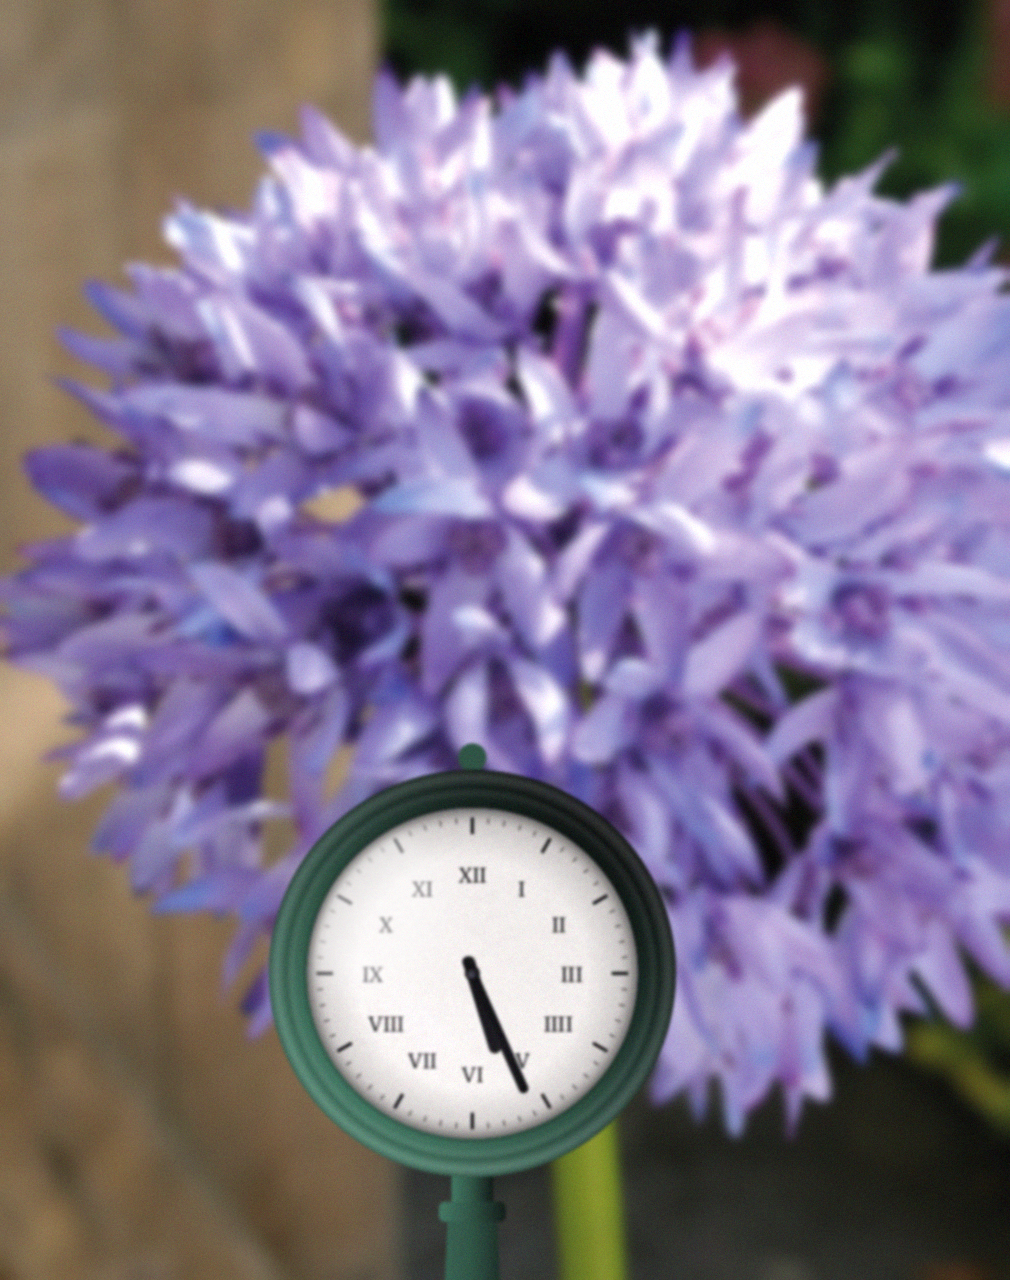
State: h=5 m=26
